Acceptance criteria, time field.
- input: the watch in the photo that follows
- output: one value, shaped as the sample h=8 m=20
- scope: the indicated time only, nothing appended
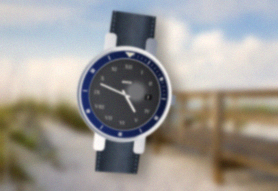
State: h=4 m=48
